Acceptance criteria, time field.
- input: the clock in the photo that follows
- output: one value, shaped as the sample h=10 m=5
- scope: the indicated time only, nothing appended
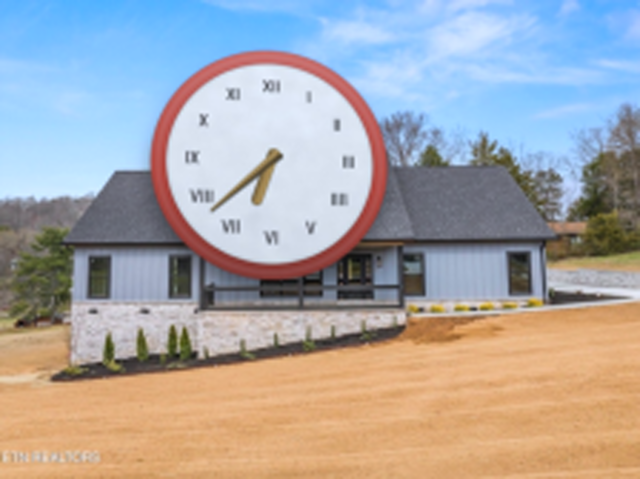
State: h=6 m=38
